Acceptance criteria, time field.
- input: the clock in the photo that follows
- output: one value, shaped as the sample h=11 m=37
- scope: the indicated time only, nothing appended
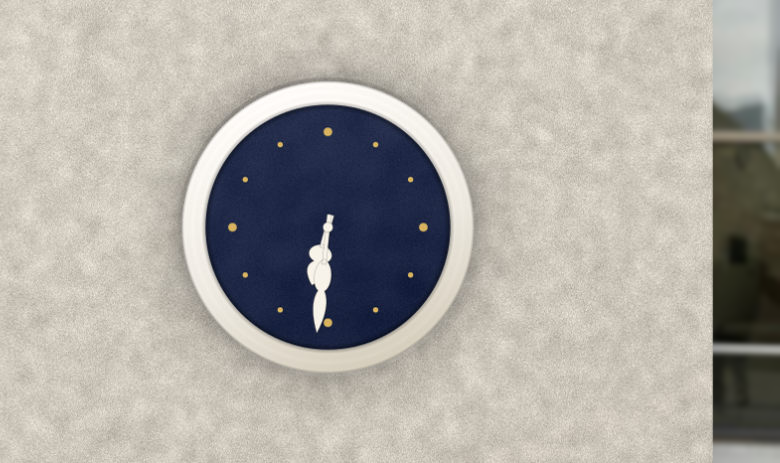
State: h=6 m=31
